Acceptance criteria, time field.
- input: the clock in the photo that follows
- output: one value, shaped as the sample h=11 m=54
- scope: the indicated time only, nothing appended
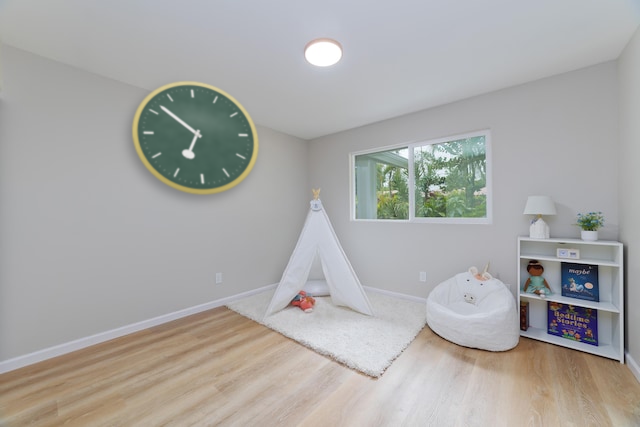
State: h=6 m=52
